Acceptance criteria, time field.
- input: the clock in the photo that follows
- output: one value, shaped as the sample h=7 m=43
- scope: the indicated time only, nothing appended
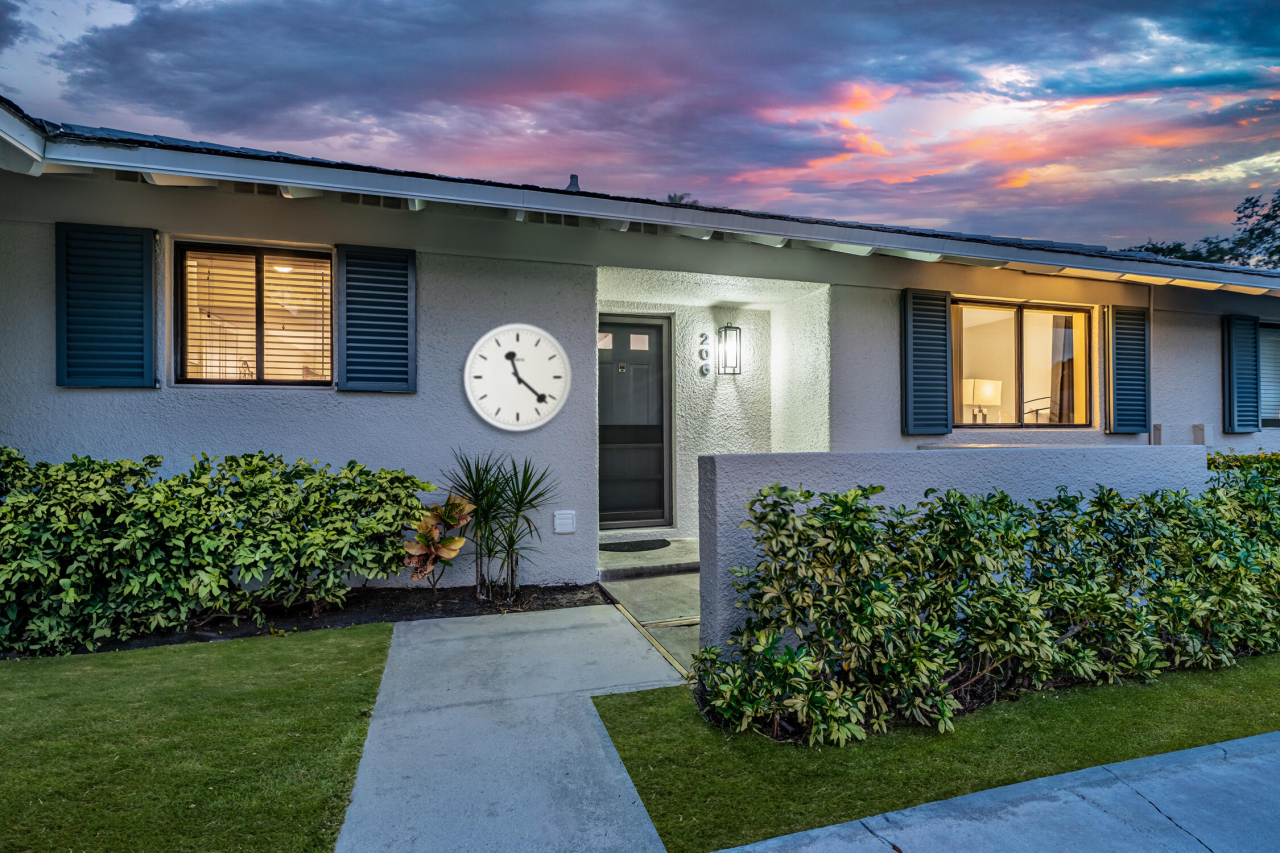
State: h=11 m=22
